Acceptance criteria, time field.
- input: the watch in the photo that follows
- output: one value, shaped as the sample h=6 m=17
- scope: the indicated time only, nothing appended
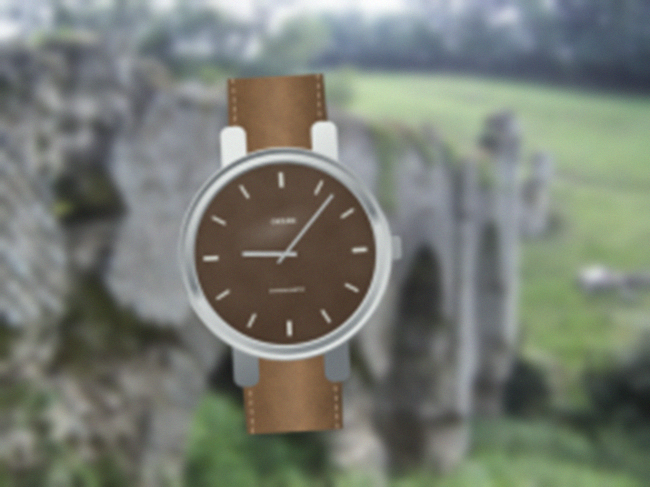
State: h=9 m=7
